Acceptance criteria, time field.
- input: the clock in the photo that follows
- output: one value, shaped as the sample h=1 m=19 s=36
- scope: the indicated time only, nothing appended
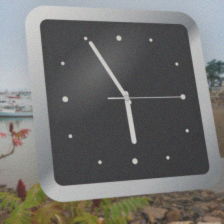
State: h=5 m=55 s=15
